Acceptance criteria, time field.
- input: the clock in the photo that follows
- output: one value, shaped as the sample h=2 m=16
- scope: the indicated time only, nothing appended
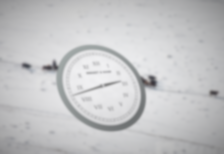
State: h=2 m=43
